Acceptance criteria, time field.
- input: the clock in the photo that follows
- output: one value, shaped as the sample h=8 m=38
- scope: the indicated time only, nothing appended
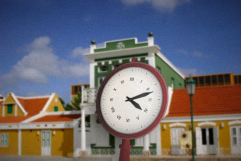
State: h=4 m=12
